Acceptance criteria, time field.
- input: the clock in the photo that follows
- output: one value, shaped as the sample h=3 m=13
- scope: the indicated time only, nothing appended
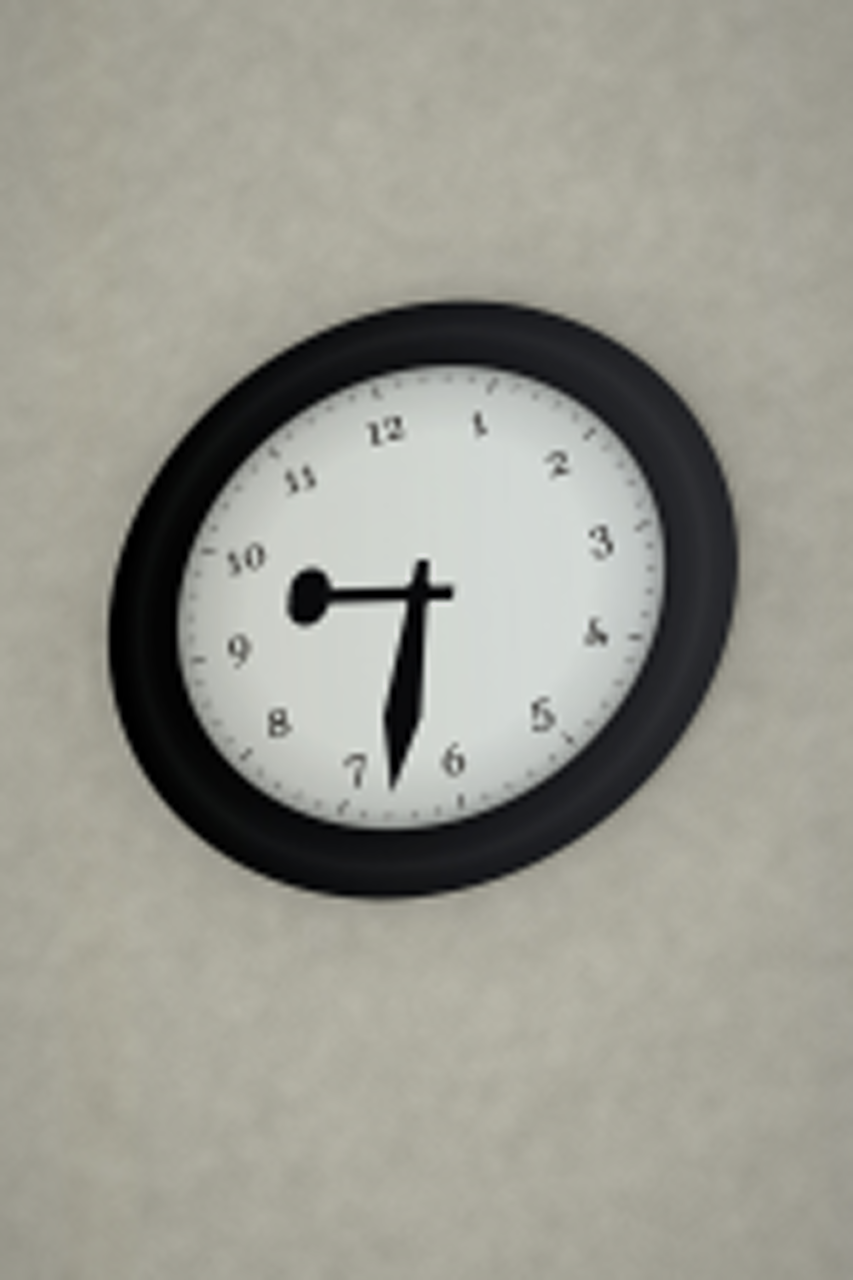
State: h=9 m=33
